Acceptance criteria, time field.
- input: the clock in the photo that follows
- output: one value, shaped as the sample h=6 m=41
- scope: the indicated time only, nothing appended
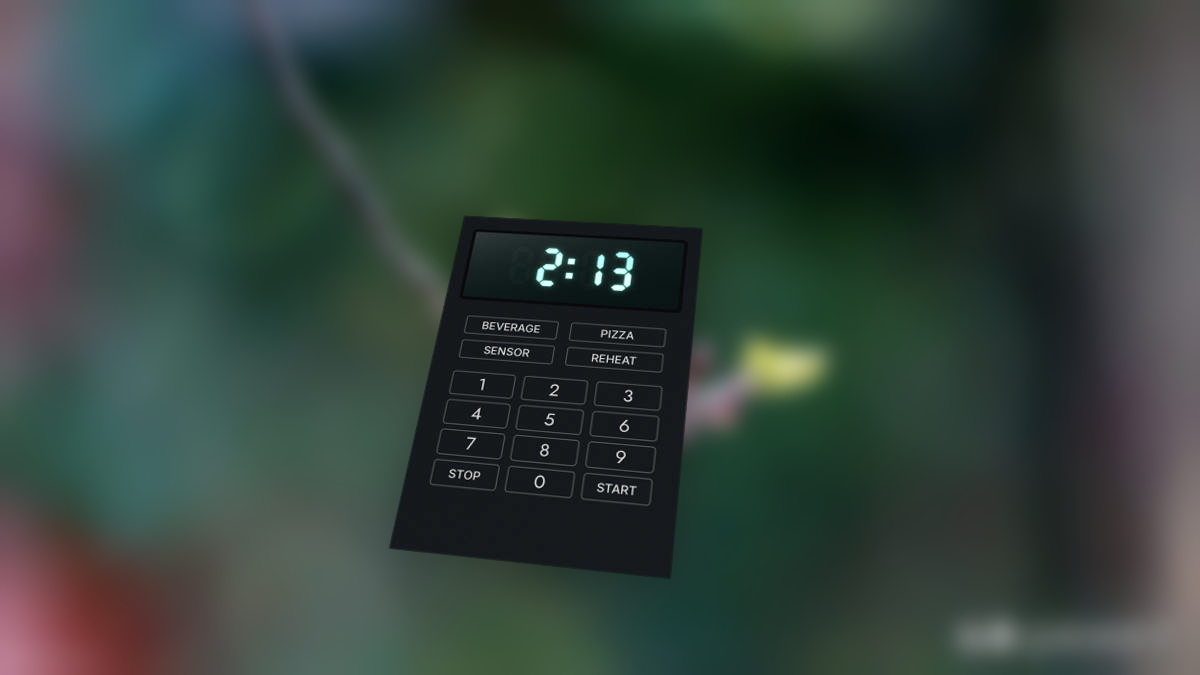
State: h=2 m=13
